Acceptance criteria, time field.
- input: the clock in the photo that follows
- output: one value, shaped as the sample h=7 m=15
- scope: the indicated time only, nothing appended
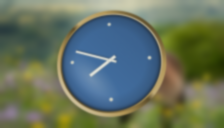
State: h=7 m=48
